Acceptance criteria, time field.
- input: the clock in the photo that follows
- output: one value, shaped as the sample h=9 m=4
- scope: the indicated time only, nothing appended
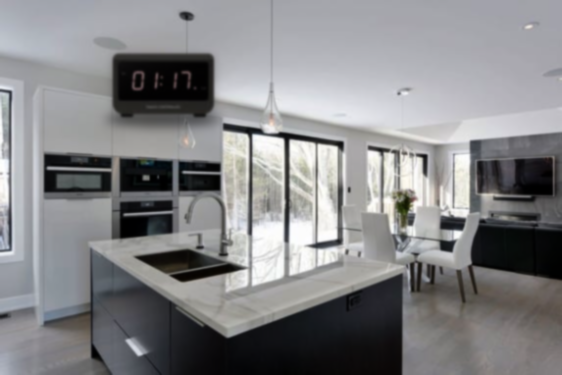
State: h=1 m=17
